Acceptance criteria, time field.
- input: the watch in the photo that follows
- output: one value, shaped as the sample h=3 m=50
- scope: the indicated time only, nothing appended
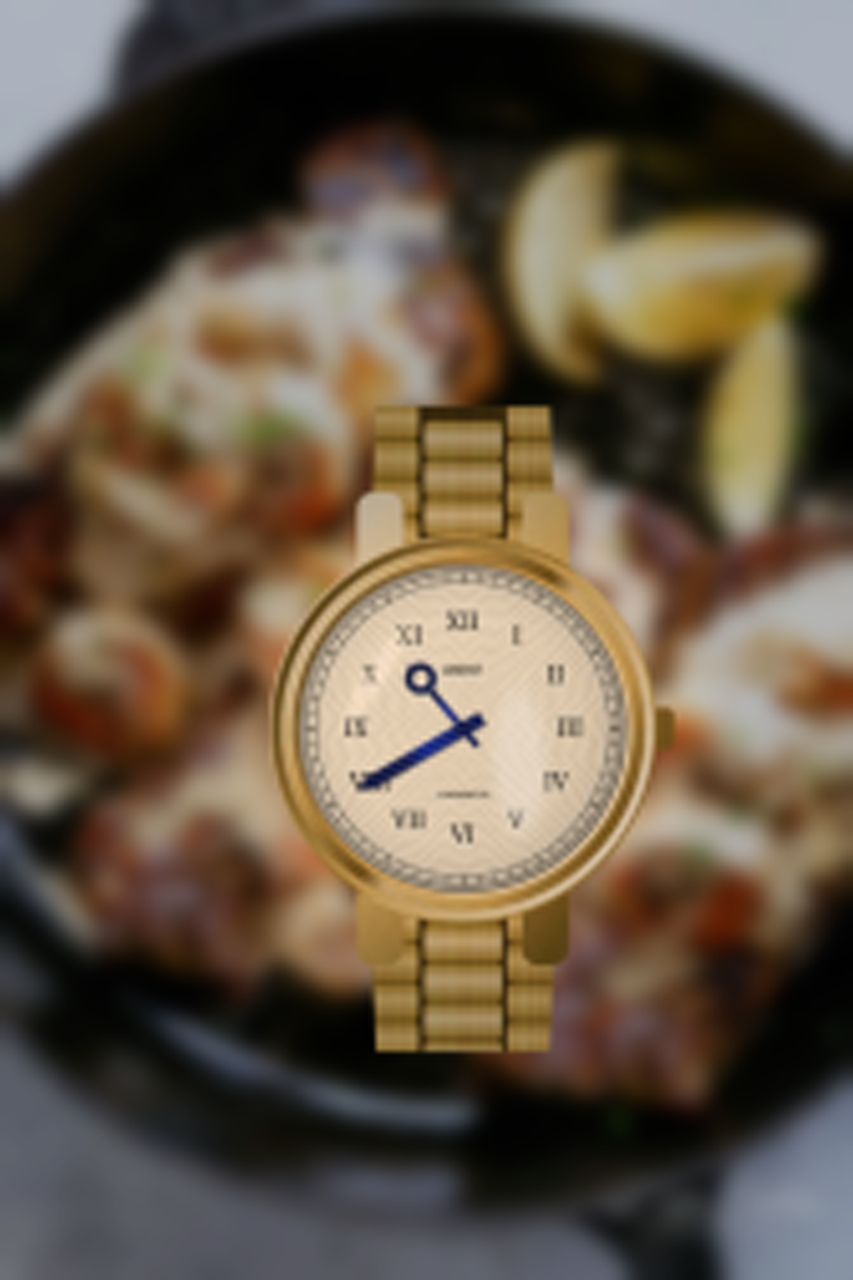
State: h=10 m=40
